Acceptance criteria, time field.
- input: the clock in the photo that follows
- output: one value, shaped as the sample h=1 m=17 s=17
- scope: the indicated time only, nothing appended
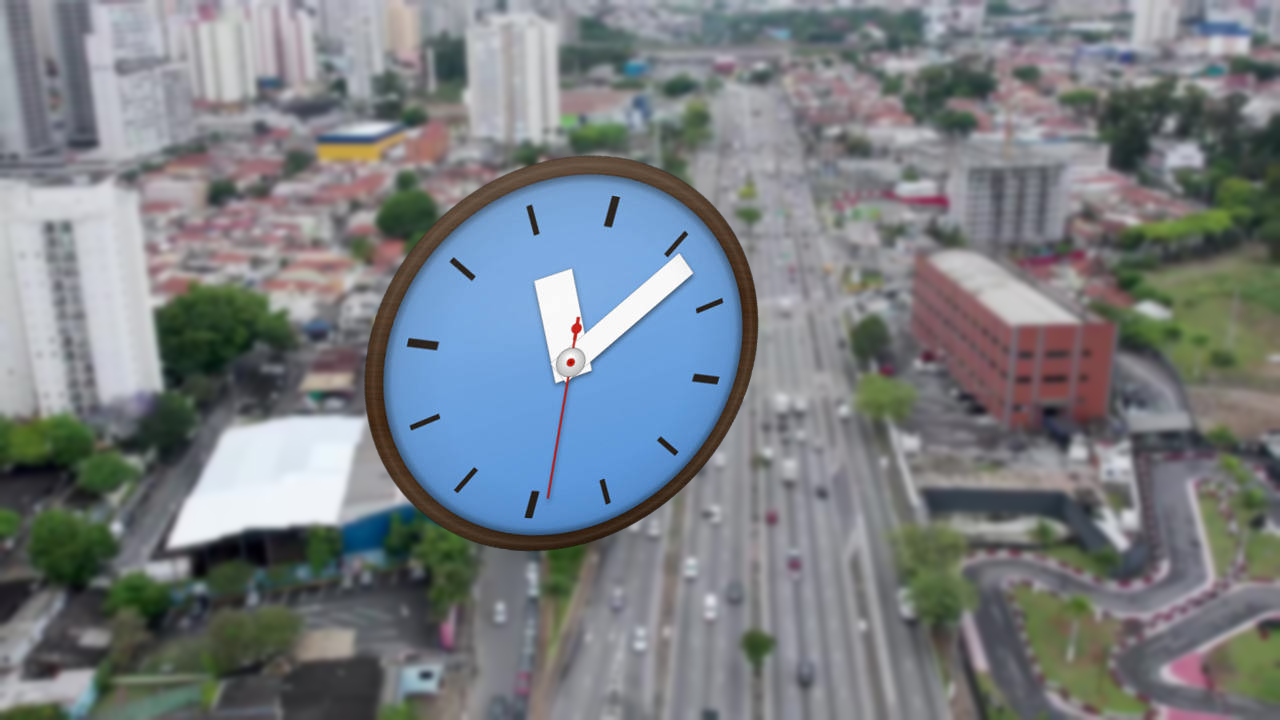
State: h=11 m=6 s=29
